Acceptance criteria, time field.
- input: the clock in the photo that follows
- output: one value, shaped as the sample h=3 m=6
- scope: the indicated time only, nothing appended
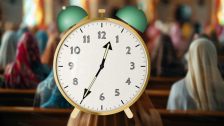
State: h=12 m=35
